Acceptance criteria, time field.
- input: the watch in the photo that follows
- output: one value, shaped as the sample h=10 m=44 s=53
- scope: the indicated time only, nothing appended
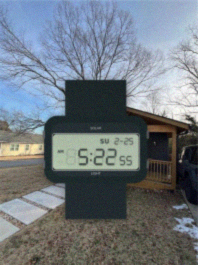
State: h=5 m=22 s=55
